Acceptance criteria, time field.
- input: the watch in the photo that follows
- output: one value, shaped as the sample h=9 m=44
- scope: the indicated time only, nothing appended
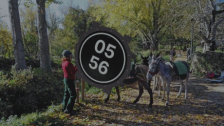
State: h=5 m=56
